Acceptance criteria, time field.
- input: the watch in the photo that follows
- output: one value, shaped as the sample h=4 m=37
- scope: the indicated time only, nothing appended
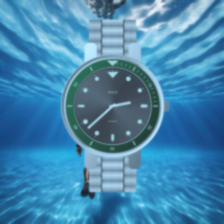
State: h=2 m=38
